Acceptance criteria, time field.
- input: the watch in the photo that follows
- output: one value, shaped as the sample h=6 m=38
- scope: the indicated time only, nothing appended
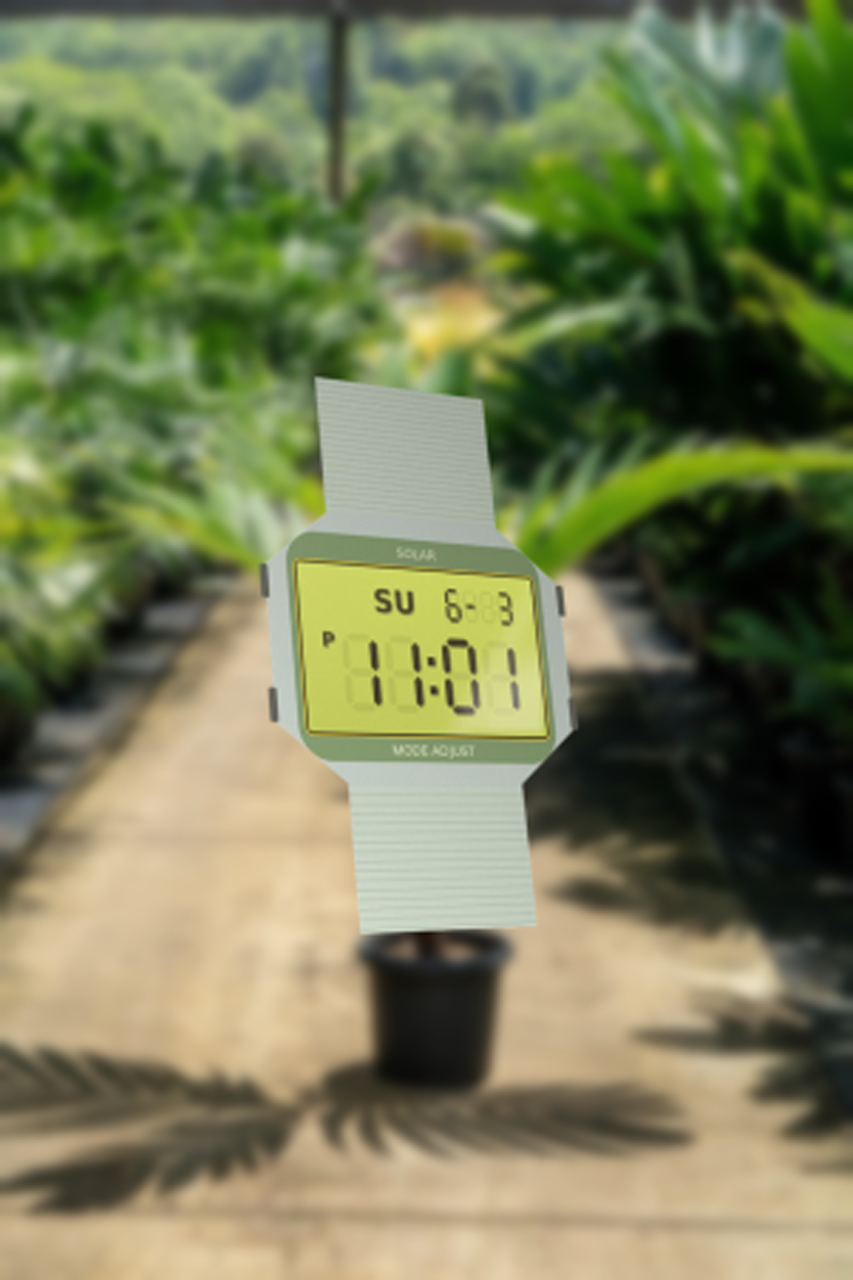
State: h=11 m=1
